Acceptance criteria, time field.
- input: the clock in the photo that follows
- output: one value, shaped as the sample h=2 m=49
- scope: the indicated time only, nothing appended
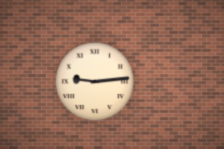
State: h=9 m=14
